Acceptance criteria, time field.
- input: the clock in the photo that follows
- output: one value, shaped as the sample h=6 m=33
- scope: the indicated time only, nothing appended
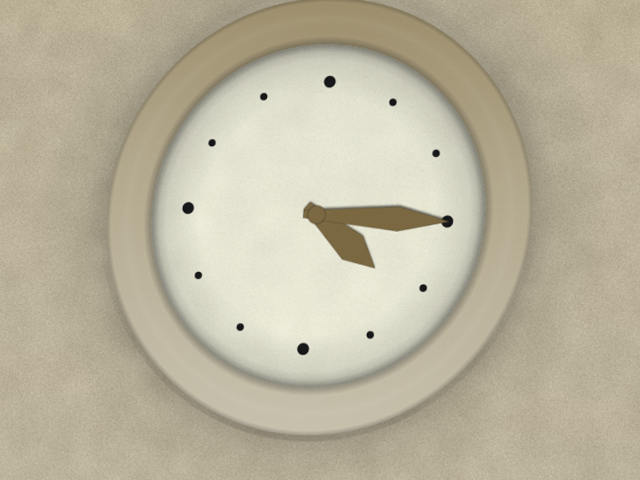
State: h=4 m=15
